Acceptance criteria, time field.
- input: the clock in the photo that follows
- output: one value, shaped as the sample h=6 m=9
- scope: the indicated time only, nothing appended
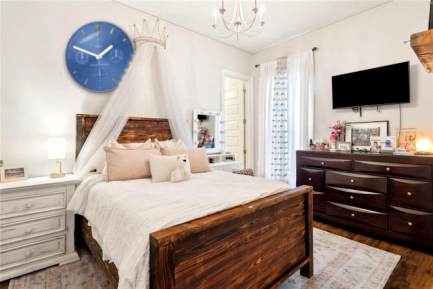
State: h=1 m=49
